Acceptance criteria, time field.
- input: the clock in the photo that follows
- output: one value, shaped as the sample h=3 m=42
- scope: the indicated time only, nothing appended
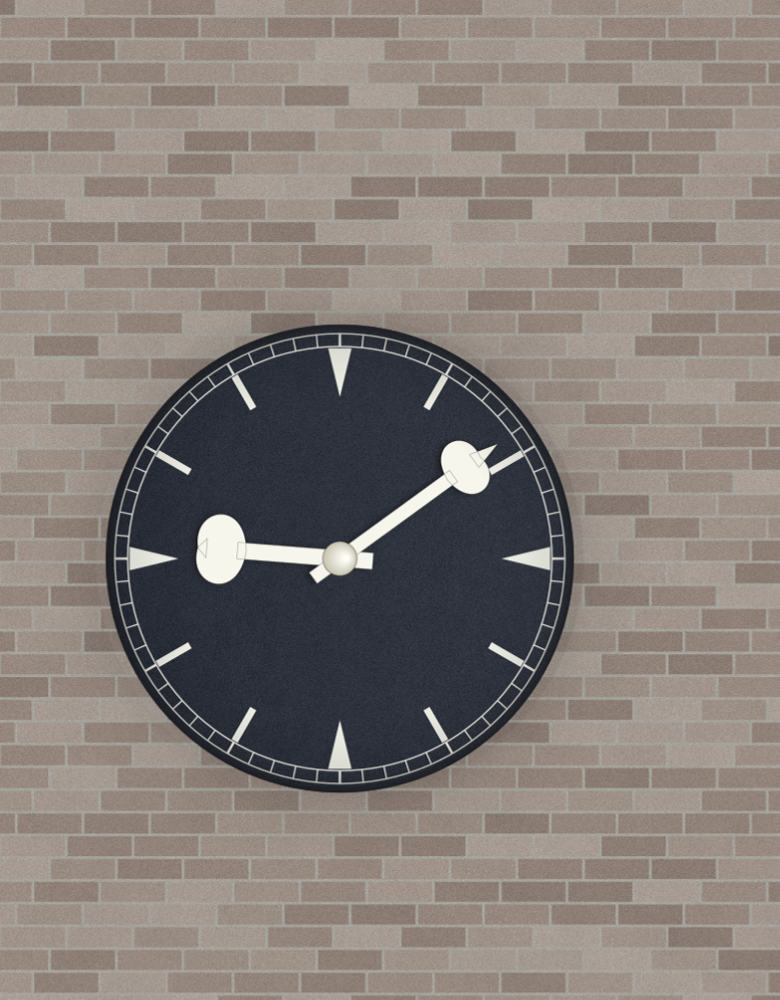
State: h=9 m=9
